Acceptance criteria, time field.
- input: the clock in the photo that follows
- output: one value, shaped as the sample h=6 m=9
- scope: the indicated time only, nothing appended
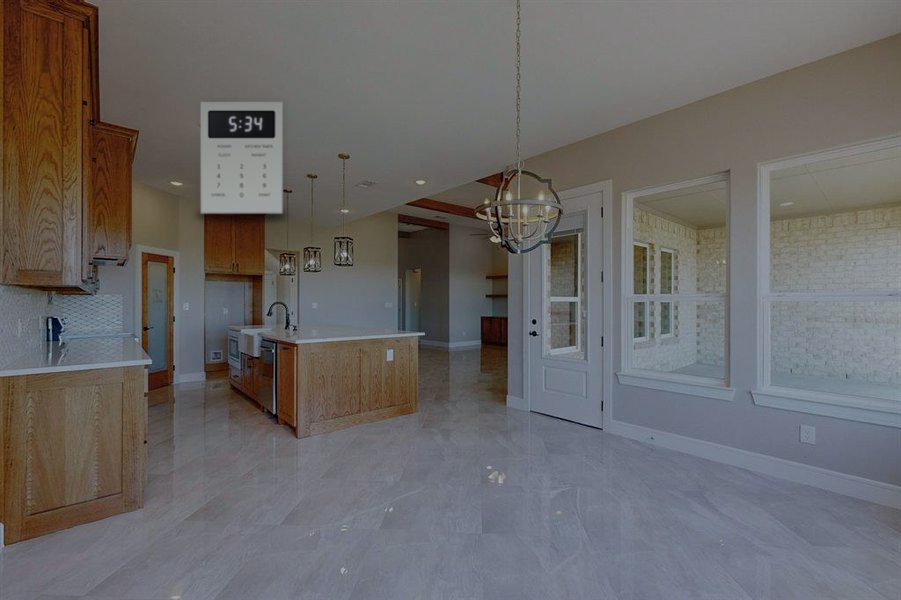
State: h=5 m=34
